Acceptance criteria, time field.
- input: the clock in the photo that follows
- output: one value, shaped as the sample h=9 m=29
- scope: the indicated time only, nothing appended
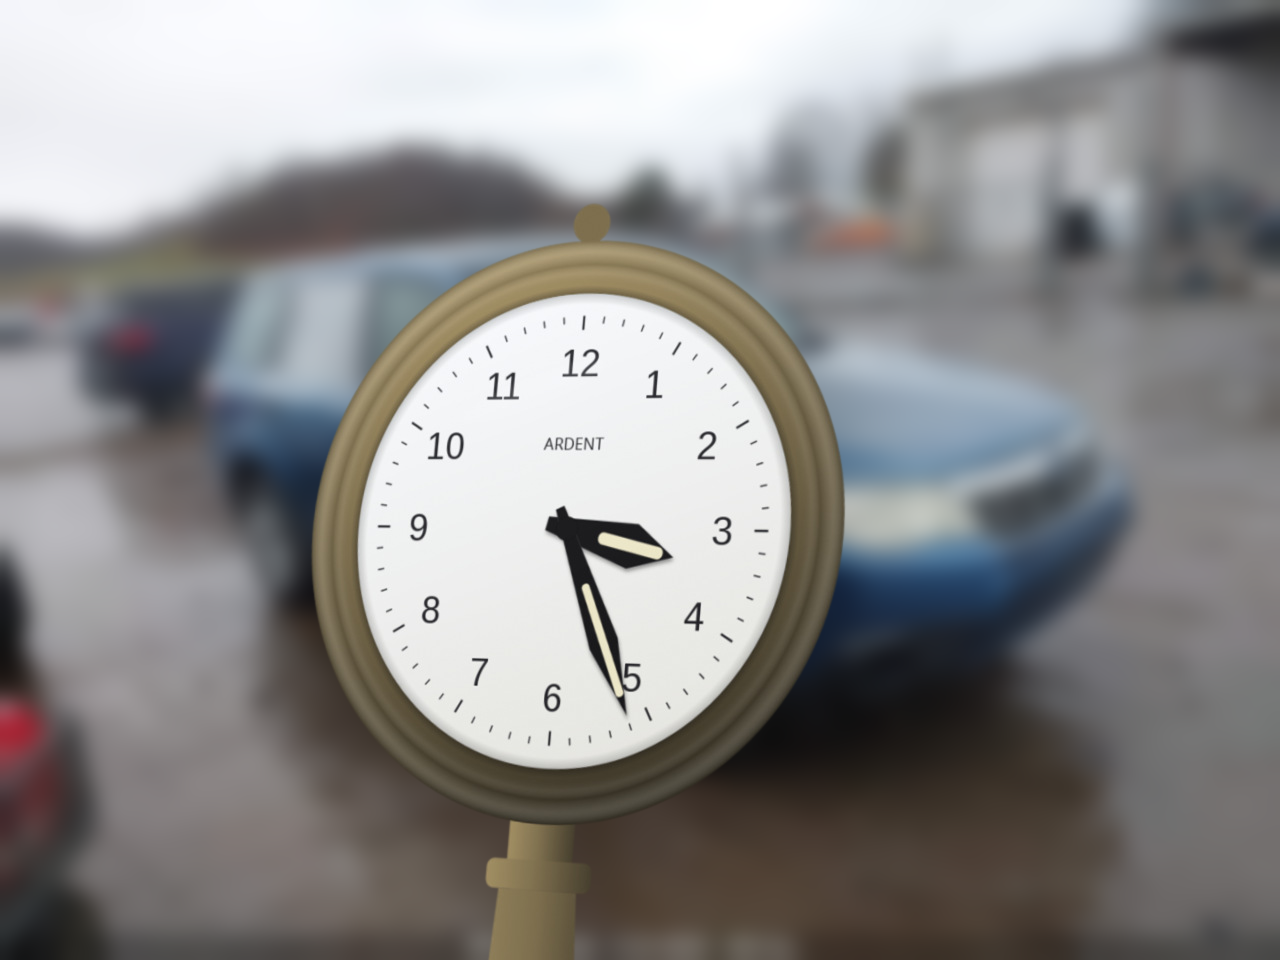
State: h=3 m=26
